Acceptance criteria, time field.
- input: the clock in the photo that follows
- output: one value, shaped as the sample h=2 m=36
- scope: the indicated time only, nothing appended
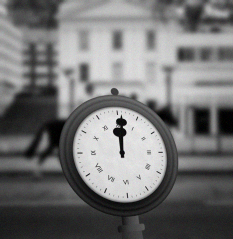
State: h=12 m=1
